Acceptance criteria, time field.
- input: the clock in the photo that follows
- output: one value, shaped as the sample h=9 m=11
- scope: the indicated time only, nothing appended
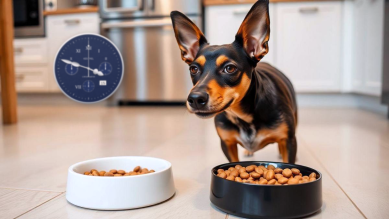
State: h=3 m=48
